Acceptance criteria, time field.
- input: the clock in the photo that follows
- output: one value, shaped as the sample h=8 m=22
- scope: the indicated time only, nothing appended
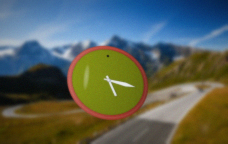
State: h=5 m=17
